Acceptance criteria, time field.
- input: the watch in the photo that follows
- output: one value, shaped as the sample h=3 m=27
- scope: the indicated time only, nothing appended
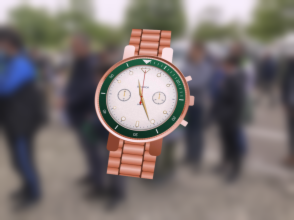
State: h=11 m=26
